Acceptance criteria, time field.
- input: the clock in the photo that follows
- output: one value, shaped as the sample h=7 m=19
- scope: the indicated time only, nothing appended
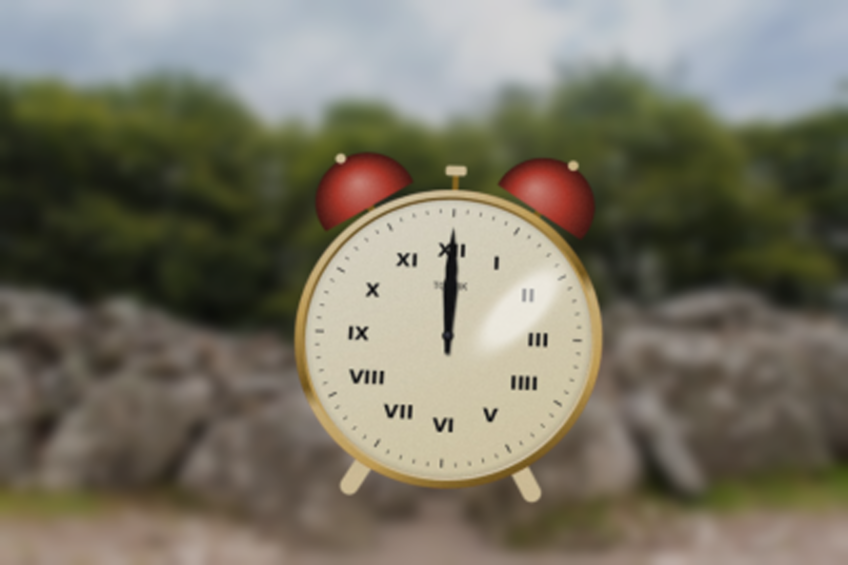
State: h=12 m=0
